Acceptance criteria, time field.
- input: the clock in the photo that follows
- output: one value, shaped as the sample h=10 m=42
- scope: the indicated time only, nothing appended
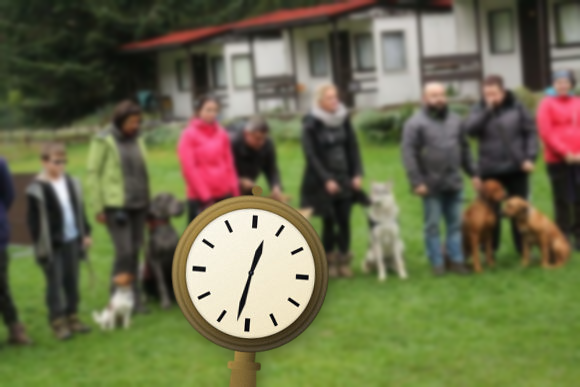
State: h=12 m=32
